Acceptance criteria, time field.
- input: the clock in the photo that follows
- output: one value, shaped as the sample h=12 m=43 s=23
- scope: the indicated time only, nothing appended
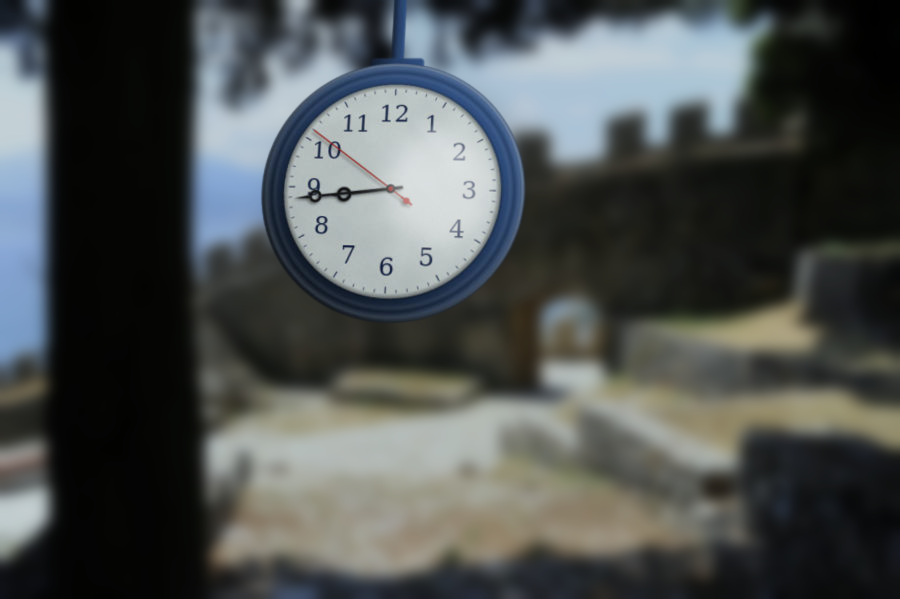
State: h=8 m=43 s=51
